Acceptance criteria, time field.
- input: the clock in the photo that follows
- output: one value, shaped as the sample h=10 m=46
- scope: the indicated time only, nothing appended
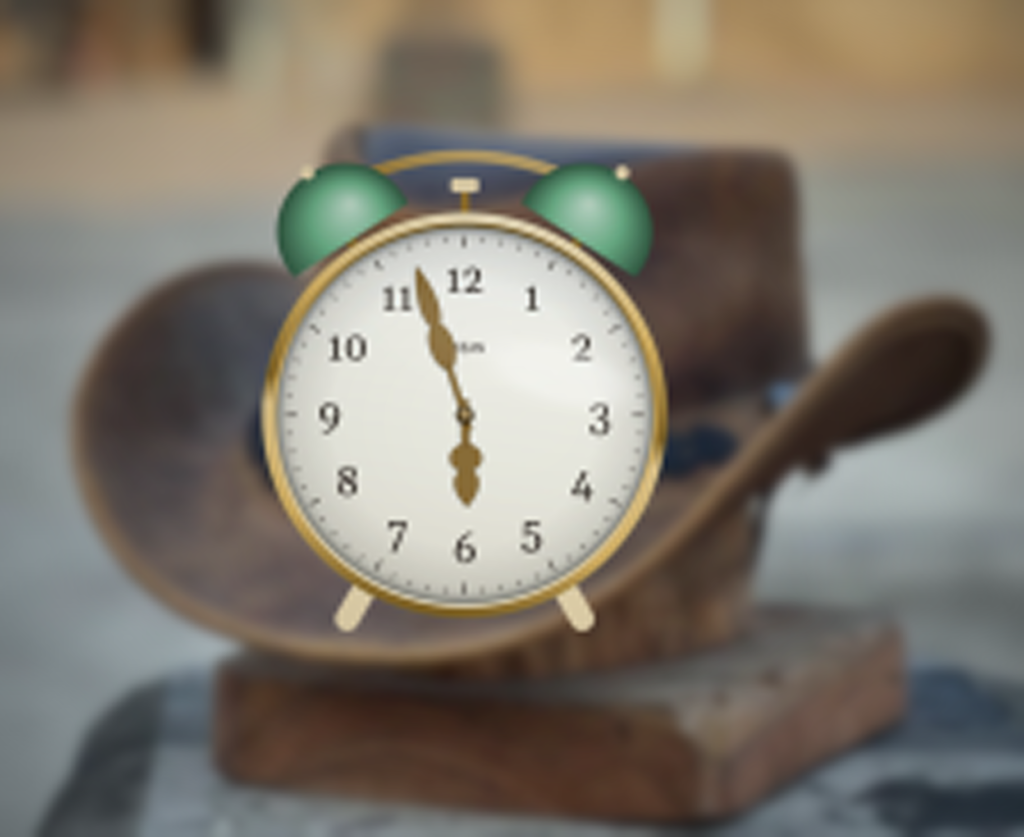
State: h=5 m=57
